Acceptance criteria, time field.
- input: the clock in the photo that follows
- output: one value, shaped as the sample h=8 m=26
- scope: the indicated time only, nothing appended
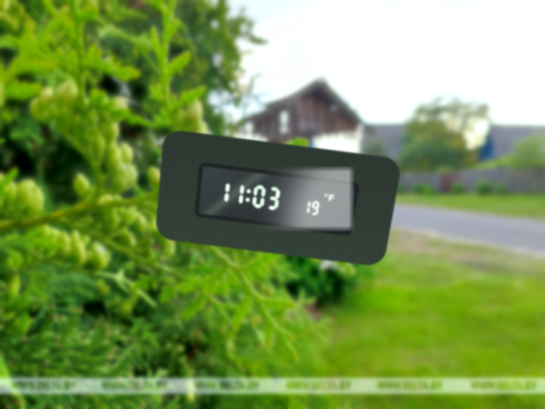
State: h=11 m=3
